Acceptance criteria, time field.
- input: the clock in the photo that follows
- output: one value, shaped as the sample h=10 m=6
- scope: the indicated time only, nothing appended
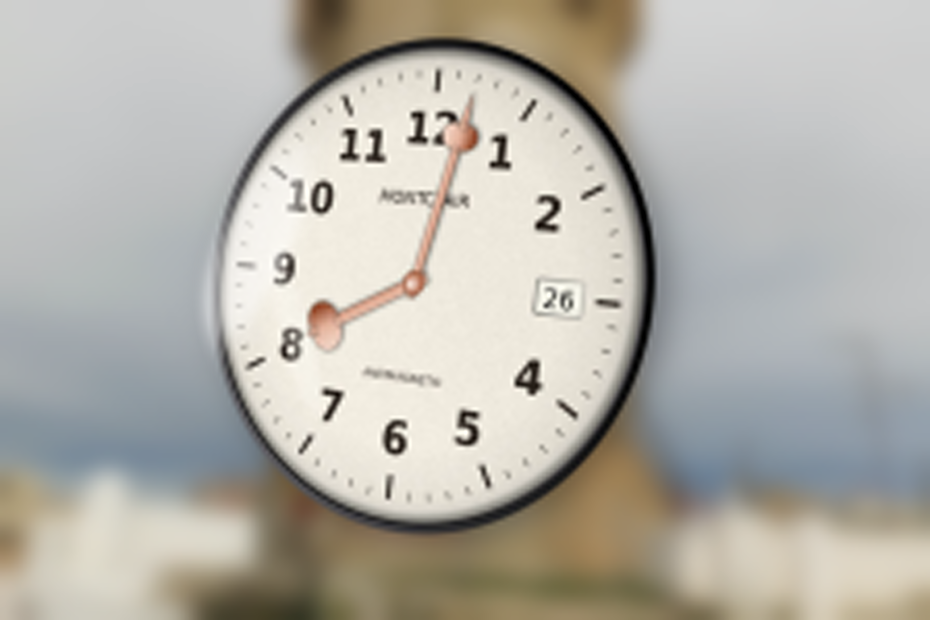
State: h=8 m=2
